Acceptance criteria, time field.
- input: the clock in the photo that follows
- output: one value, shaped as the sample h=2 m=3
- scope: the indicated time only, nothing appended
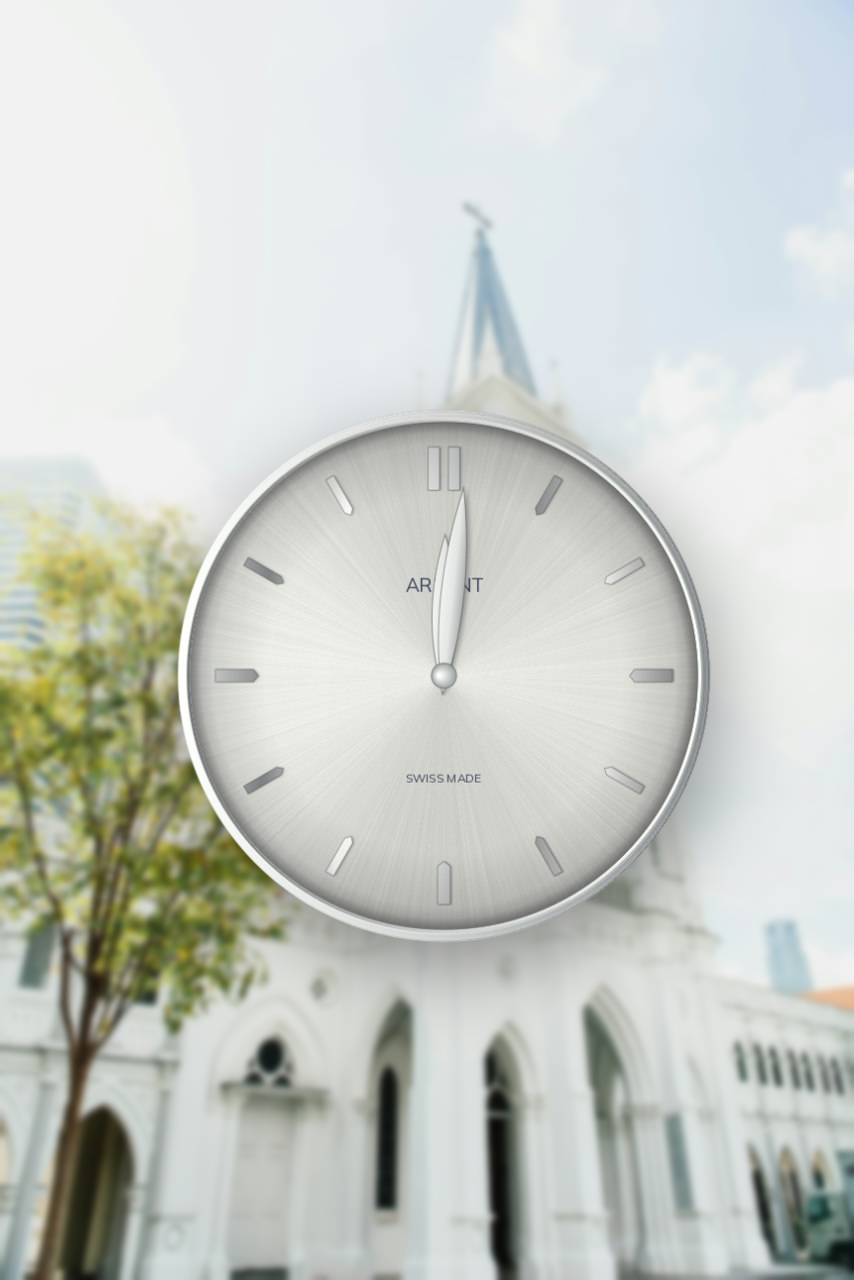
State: h=12 m=1
